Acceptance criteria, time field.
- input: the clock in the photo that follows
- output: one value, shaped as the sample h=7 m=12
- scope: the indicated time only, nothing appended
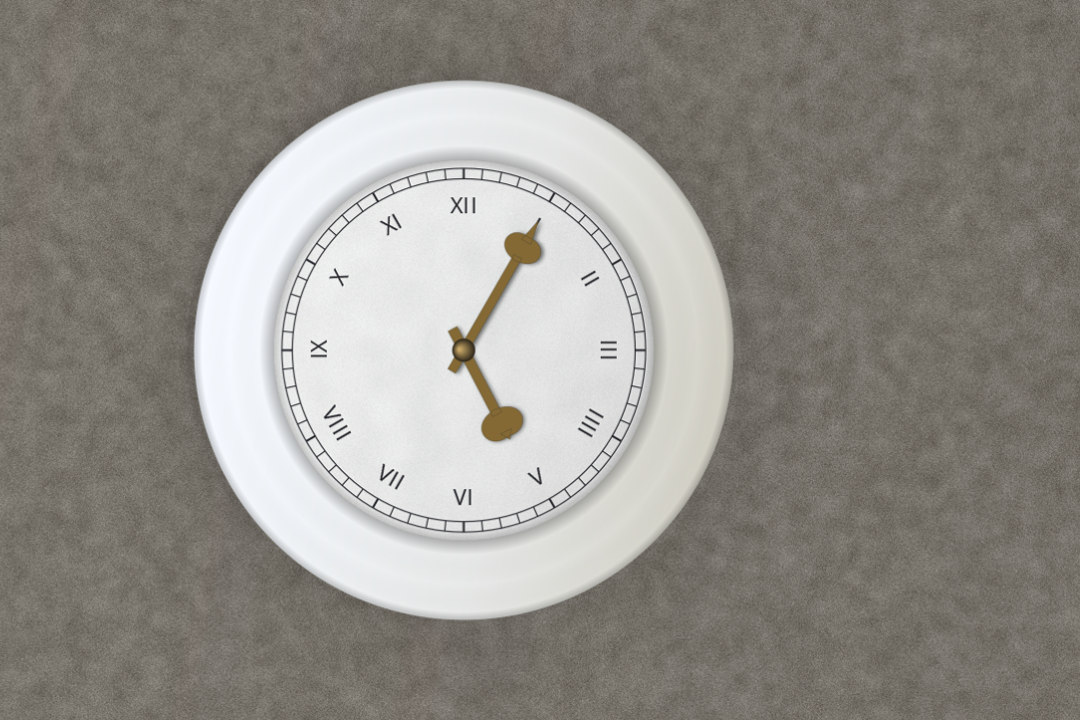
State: h=5 m=5
